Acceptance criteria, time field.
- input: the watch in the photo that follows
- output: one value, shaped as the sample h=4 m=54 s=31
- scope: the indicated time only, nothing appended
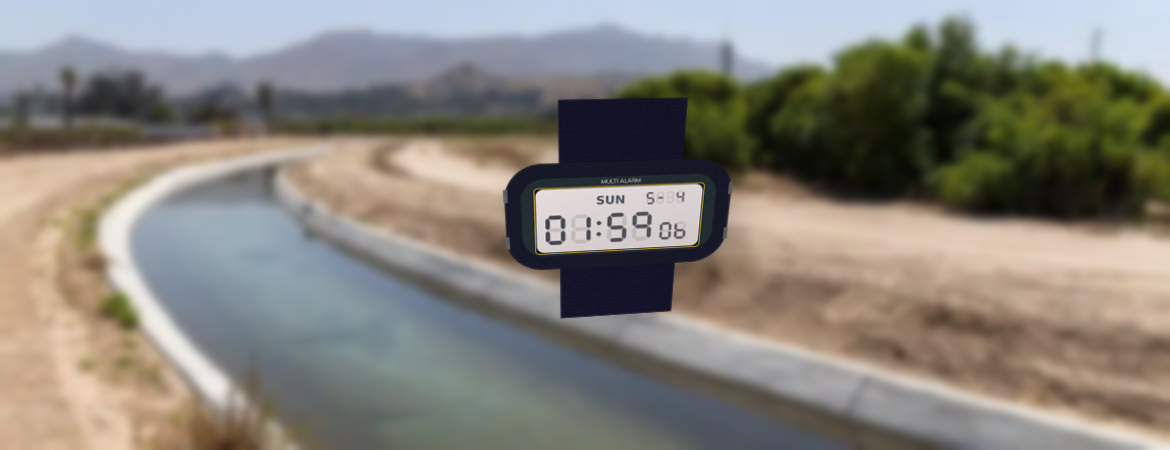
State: h=1 m=59 s=6
